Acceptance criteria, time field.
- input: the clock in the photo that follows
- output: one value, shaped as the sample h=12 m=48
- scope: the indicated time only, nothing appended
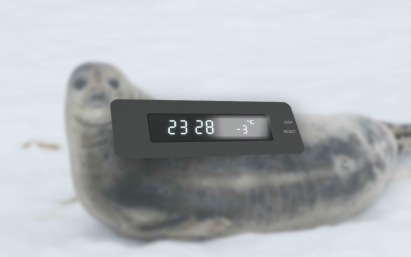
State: h=23 m=28
